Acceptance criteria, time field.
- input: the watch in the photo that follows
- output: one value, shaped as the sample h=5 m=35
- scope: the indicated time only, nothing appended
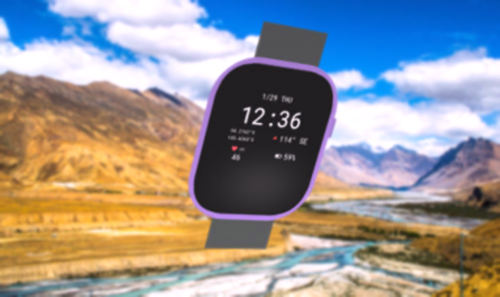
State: h=12 m=36
